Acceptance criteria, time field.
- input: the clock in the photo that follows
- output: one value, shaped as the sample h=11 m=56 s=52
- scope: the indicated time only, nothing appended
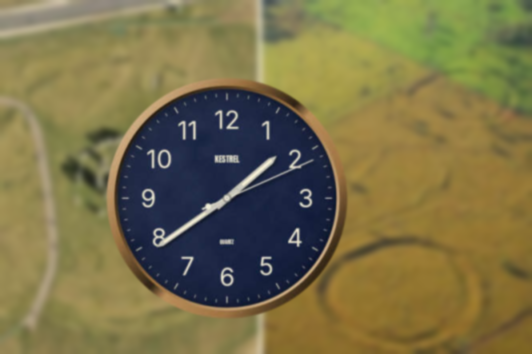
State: h=1 m=39 s=11
